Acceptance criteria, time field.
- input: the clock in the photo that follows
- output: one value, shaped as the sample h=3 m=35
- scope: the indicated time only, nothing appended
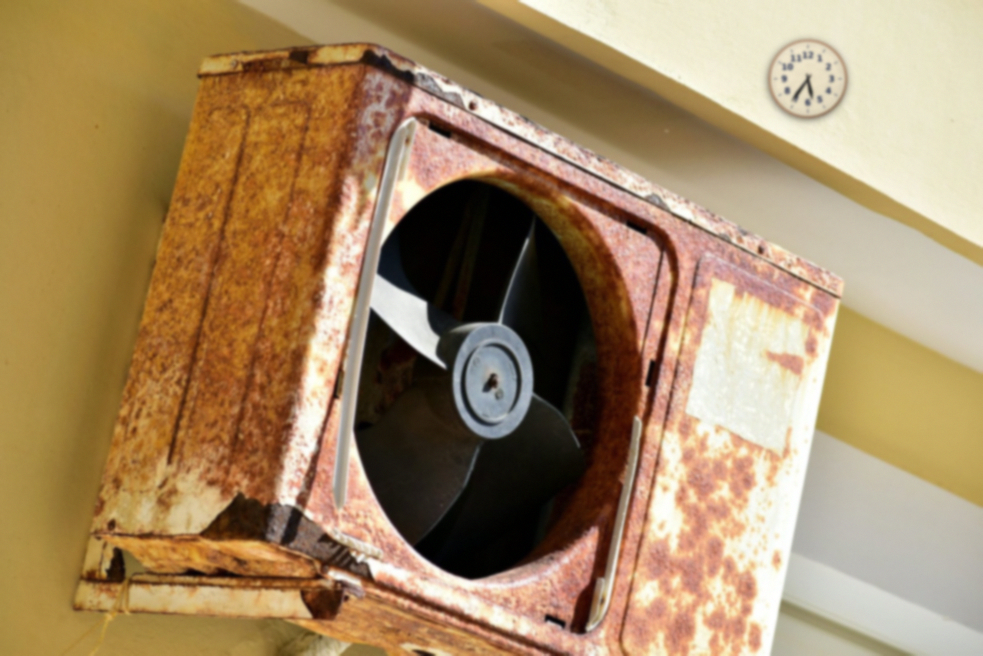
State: h=5 m=36
